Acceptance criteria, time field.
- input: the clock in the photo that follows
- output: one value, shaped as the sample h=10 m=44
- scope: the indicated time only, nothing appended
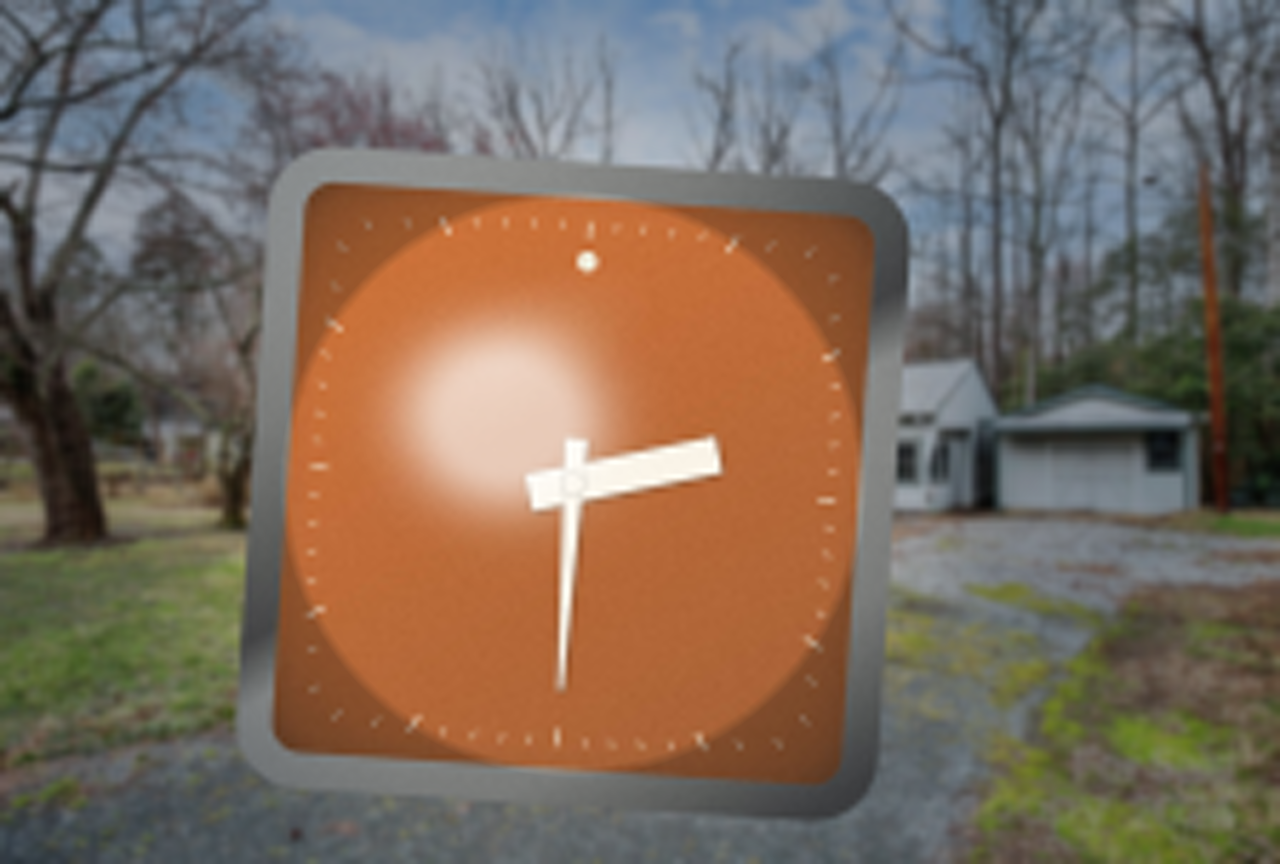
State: h=2 m=30
